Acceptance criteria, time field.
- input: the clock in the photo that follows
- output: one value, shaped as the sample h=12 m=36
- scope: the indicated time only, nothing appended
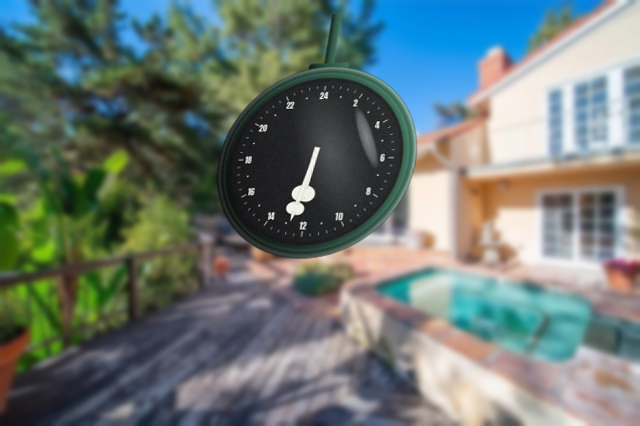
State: h=12 m=32
